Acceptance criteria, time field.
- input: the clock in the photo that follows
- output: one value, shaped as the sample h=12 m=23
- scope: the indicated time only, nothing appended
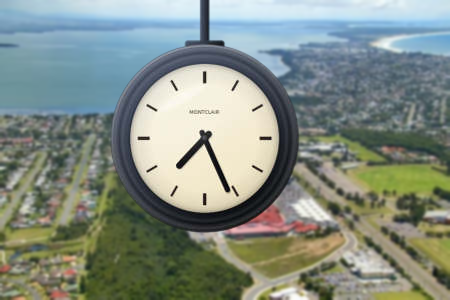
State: h=7 m=26
